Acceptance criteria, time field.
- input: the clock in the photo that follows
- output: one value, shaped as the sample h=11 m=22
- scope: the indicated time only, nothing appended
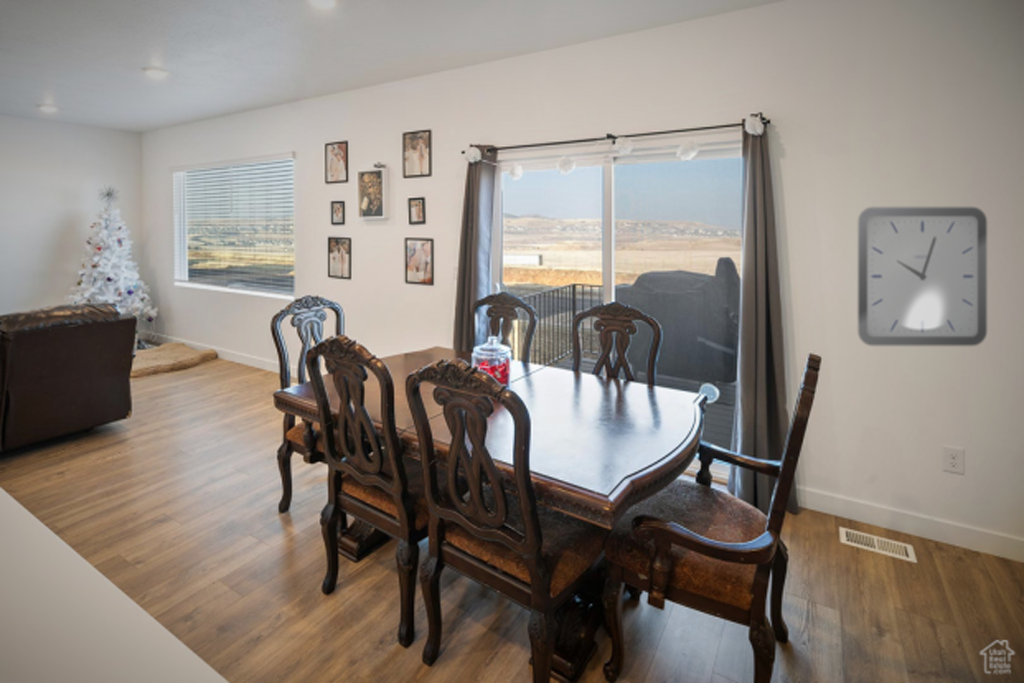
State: h=10 m=3
